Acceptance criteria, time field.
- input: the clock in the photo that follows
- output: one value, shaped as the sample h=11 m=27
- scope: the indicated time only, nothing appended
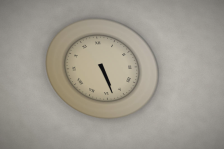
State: h=5 m=28
